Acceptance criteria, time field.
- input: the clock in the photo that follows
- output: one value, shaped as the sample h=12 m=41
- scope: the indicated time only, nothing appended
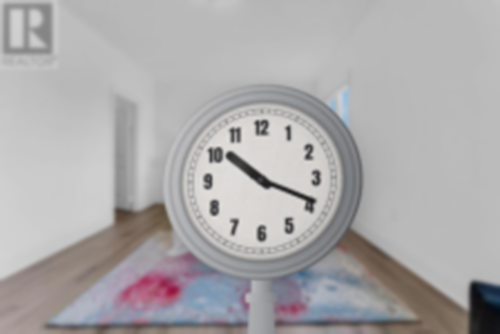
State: h=10 m=19
